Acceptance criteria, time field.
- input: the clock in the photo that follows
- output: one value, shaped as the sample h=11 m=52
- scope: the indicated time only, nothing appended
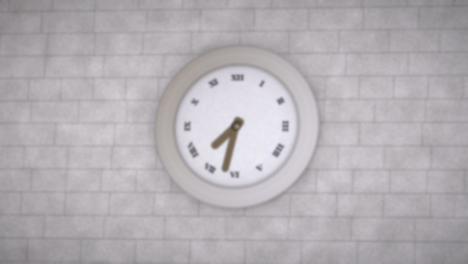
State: h=7 m=32
